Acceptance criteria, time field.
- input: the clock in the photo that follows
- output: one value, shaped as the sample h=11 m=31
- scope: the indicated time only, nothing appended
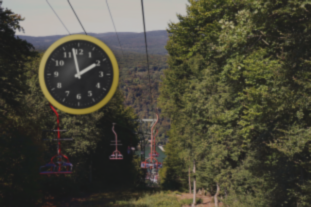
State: h=1 m=58
